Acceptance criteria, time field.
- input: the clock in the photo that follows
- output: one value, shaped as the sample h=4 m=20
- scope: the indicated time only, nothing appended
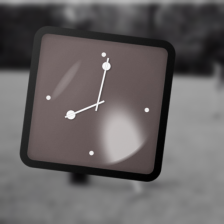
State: h=8 m=1
